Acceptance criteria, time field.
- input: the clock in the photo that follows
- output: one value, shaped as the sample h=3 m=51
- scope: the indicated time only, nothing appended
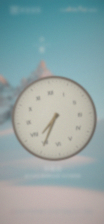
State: h=7 m=35
